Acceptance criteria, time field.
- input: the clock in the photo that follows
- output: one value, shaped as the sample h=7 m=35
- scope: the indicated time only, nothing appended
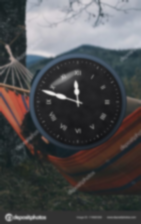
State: h=11 m=48
